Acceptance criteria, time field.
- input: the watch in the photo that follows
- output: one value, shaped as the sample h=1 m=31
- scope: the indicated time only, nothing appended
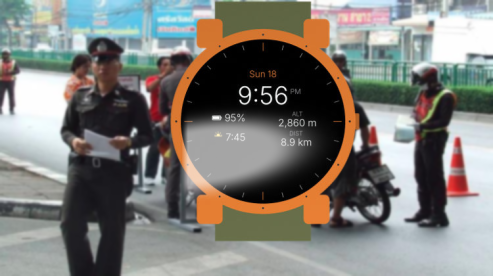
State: h=9 m=56
